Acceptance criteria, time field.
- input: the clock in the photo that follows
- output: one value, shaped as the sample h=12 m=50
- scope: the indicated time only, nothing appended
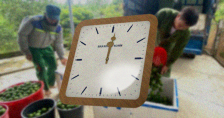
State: h=12 m=1
